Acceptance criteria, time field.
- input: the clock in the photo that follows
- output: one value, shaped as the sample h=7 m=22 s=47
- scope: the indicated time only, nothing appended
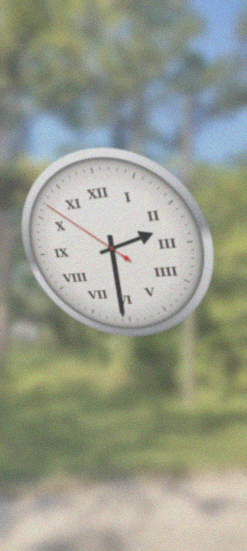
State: h=2 m=30 s=52
